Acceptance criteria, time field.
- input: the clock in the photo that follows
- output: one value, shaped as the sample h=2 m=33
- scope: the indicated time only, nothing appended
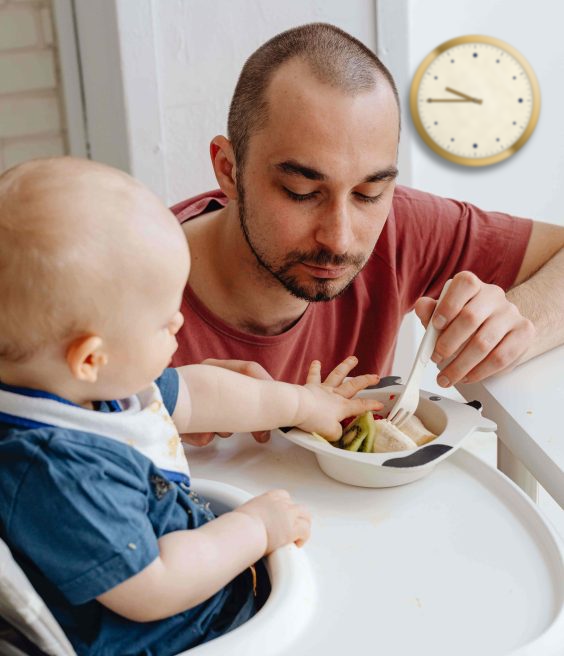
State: h=9 m=45
